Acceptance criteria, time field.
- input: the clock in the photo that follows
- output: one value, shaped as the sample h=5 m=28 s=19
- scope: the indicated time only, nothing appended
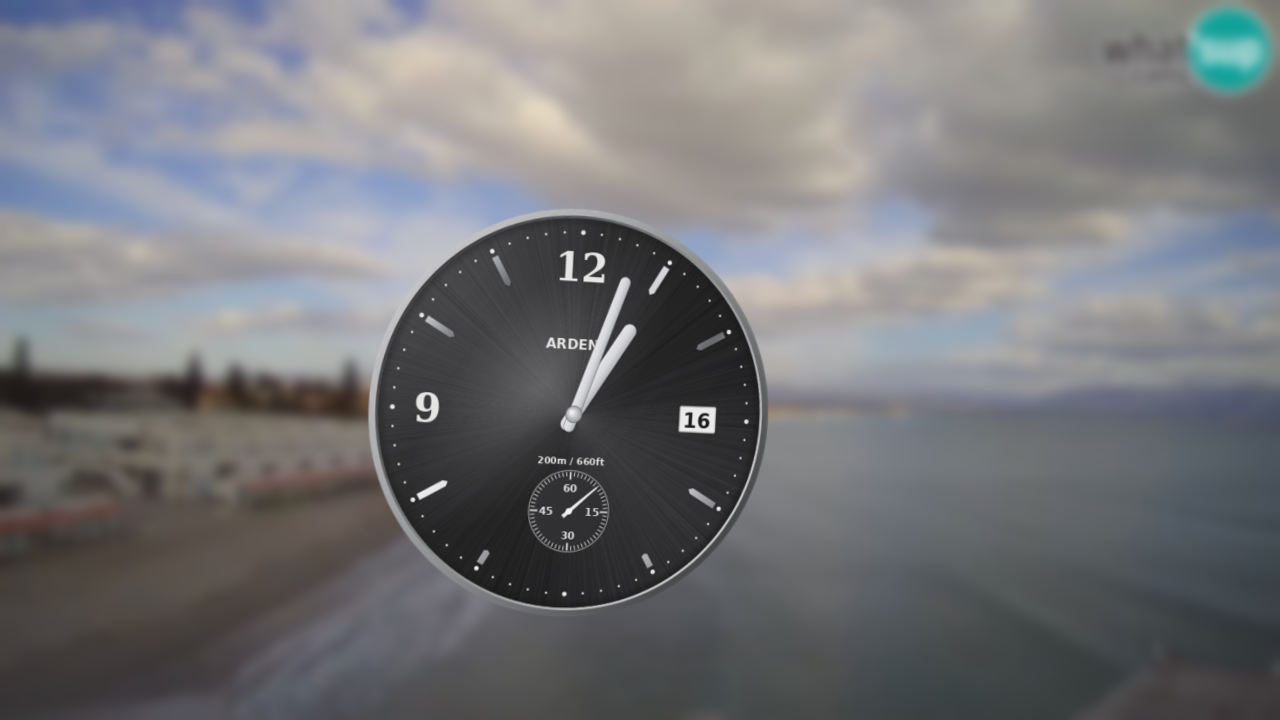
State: h=1 m=3 s=8
